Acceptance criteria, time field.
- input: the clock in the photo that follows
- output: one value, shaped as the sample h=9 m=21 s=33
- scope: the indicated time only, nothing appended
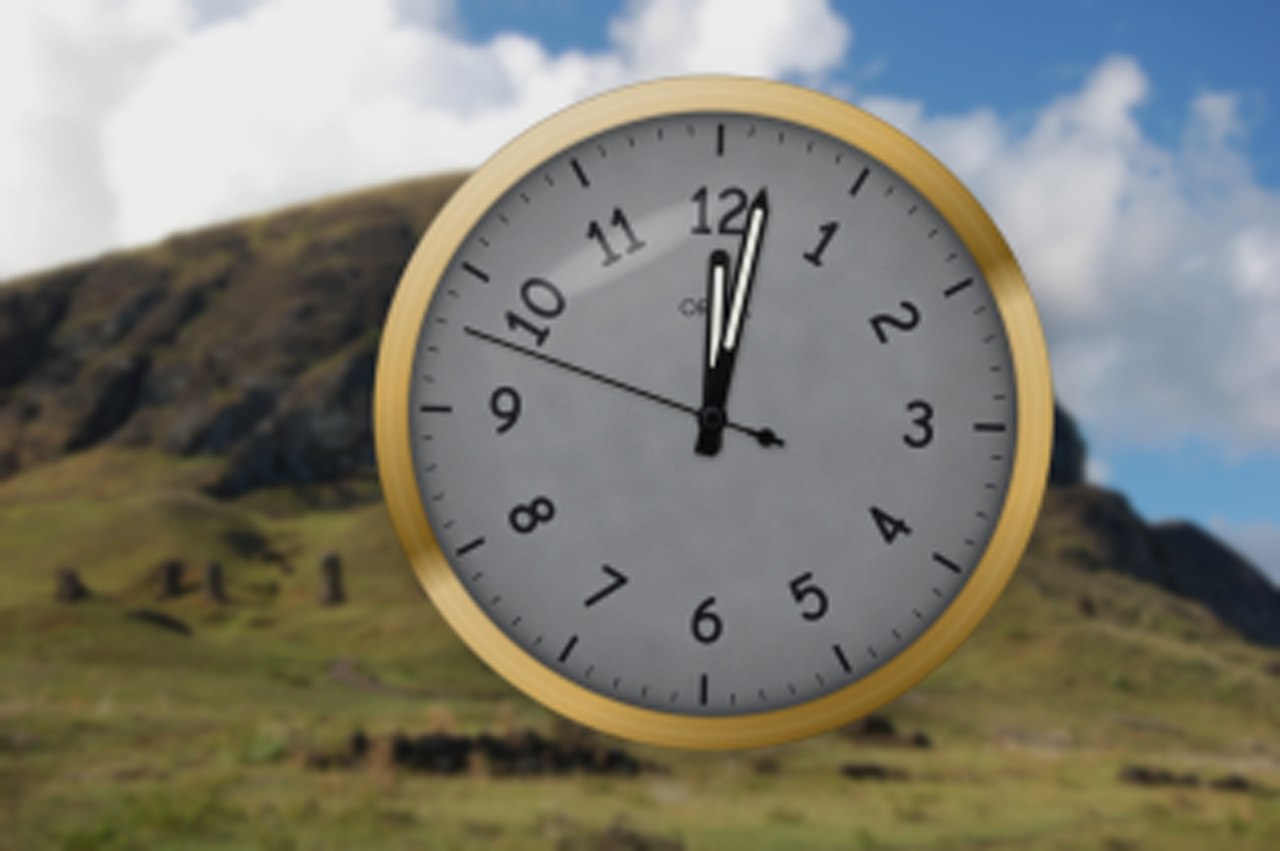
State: h=12 m=1 s=48
